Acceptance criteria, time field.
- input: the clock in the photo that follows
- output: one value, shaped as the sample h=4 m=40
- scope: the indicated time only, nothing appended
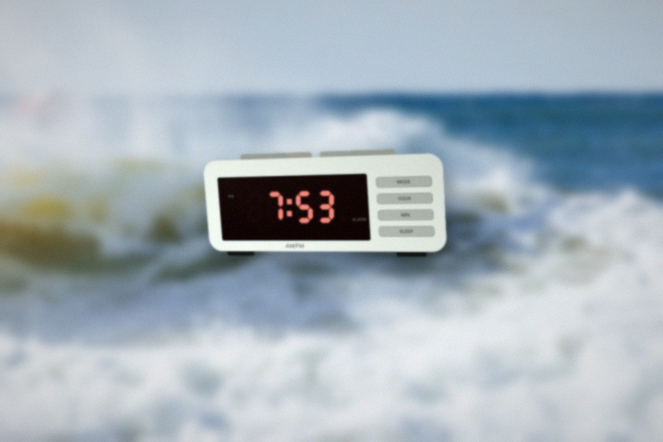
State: h=7 m=53
